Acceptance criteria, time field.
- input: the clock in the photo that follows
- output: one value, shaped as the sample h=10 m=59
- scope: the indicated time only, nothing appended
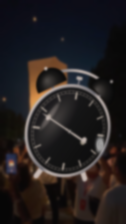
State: h=3 m=49
